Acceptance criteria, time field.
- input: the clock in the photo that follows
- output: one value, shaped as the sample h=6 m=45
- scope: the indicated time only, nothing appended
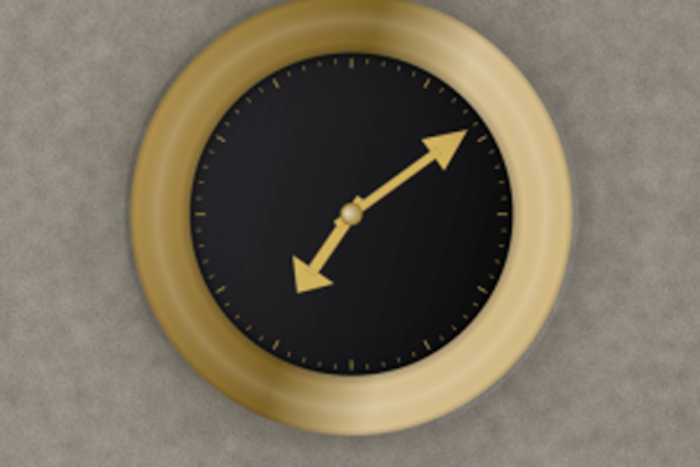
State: h=7 m=9
